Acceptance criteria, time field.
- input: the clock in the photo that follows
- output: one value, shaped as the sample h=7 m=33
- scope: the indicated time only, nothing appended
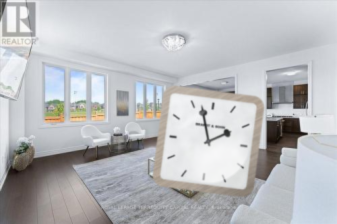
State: h=1 m=57
